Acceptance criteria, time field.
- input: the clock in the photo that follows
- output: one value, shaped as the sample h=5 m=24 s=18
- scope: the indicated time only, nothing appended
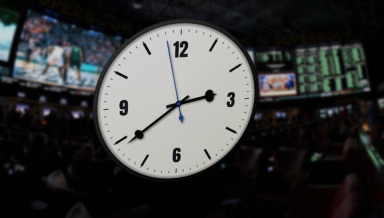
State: h=2 m=38 s=58
